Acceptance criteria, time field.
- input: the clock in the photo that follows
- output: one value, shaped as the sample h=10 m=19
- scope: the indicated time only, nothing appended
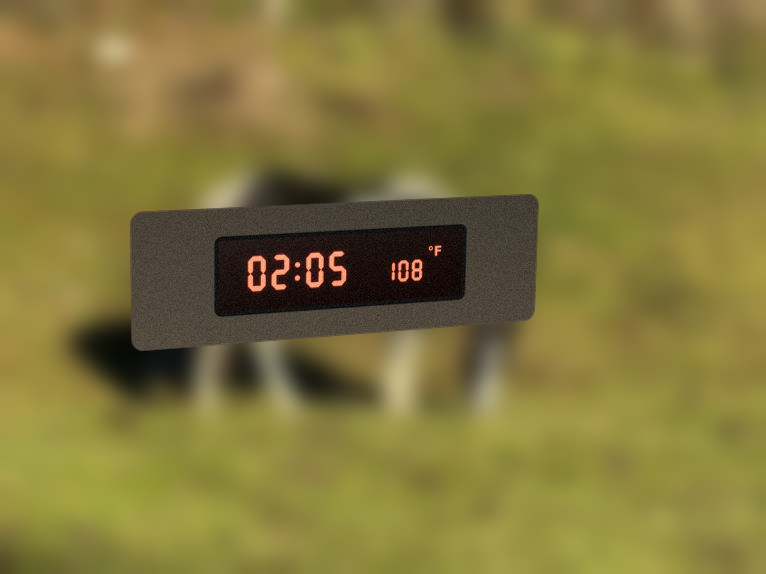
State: h=2 m=5
